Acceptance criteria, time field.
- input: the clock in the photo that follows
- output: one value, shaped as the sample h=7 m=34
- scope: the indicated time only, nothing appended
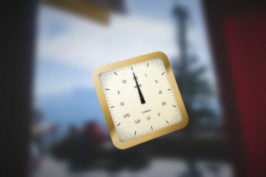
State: h=12 m=0
